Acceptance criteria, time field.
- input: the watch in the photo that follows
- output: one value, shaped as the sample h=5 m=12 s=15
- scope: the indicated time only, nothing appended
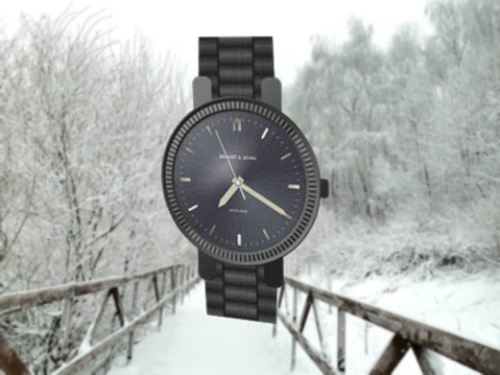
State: h=7 m=19 s=56
